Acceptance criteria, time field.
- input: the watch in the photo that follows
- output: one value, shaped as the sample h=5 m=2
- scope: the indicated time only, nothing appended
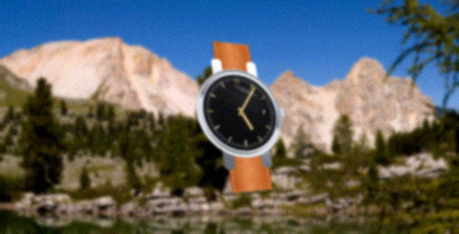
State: h=5 m=6
